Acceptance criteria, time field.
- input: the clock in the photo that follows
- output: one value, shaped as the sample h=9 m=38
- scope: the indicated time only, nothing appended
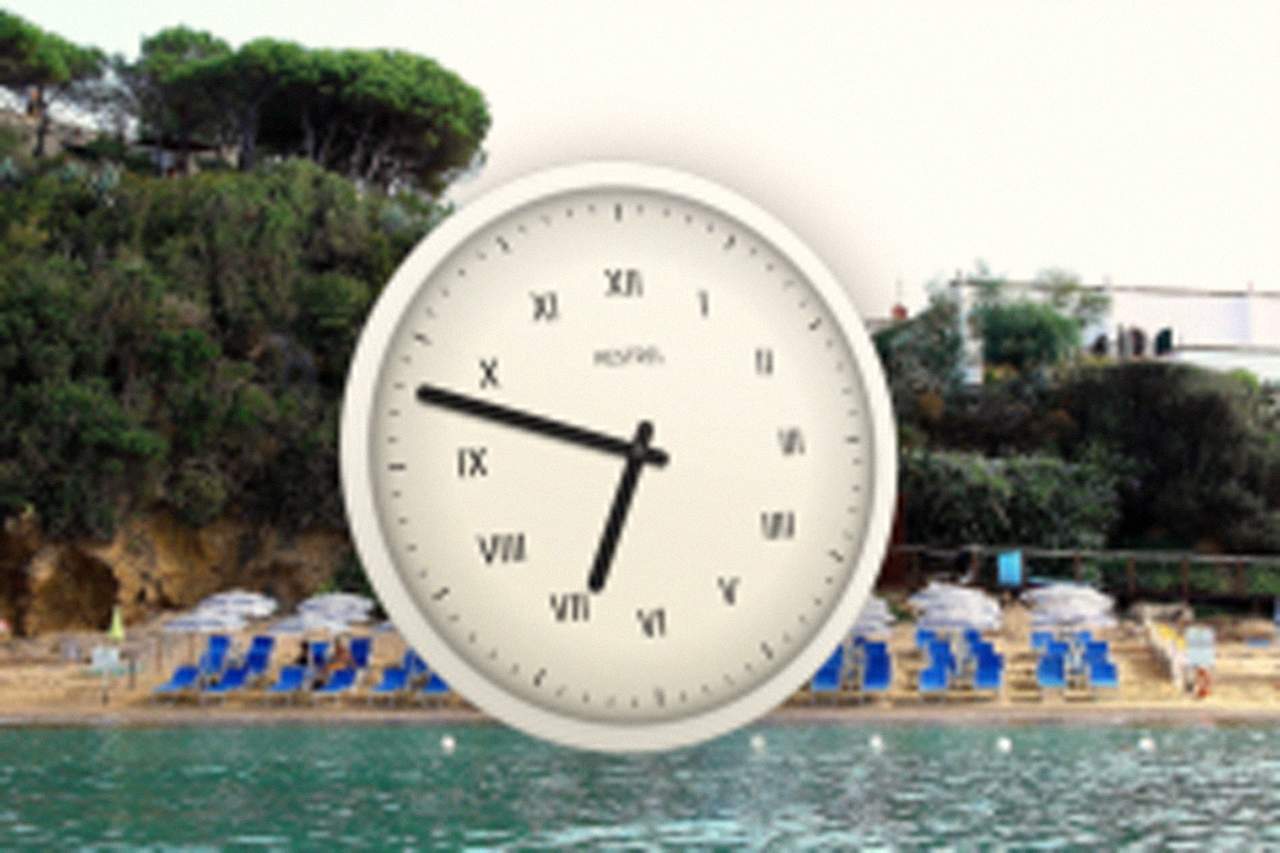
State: h=6 m=48
